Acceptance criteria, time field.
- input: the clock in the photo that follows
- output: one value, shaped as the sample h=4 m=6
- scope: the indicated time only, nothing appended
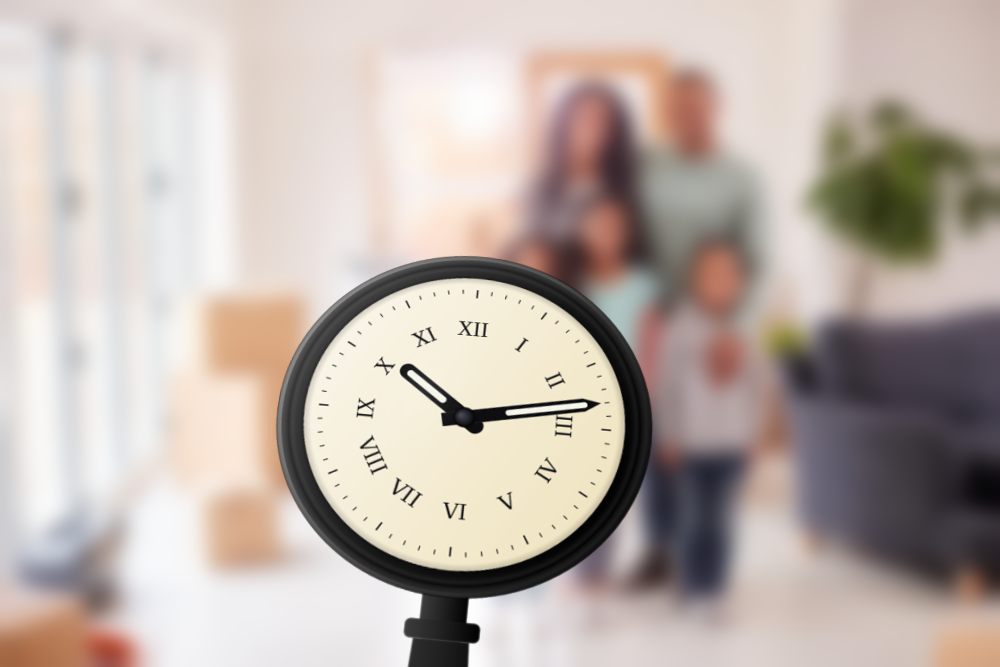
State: h=10 m=13
